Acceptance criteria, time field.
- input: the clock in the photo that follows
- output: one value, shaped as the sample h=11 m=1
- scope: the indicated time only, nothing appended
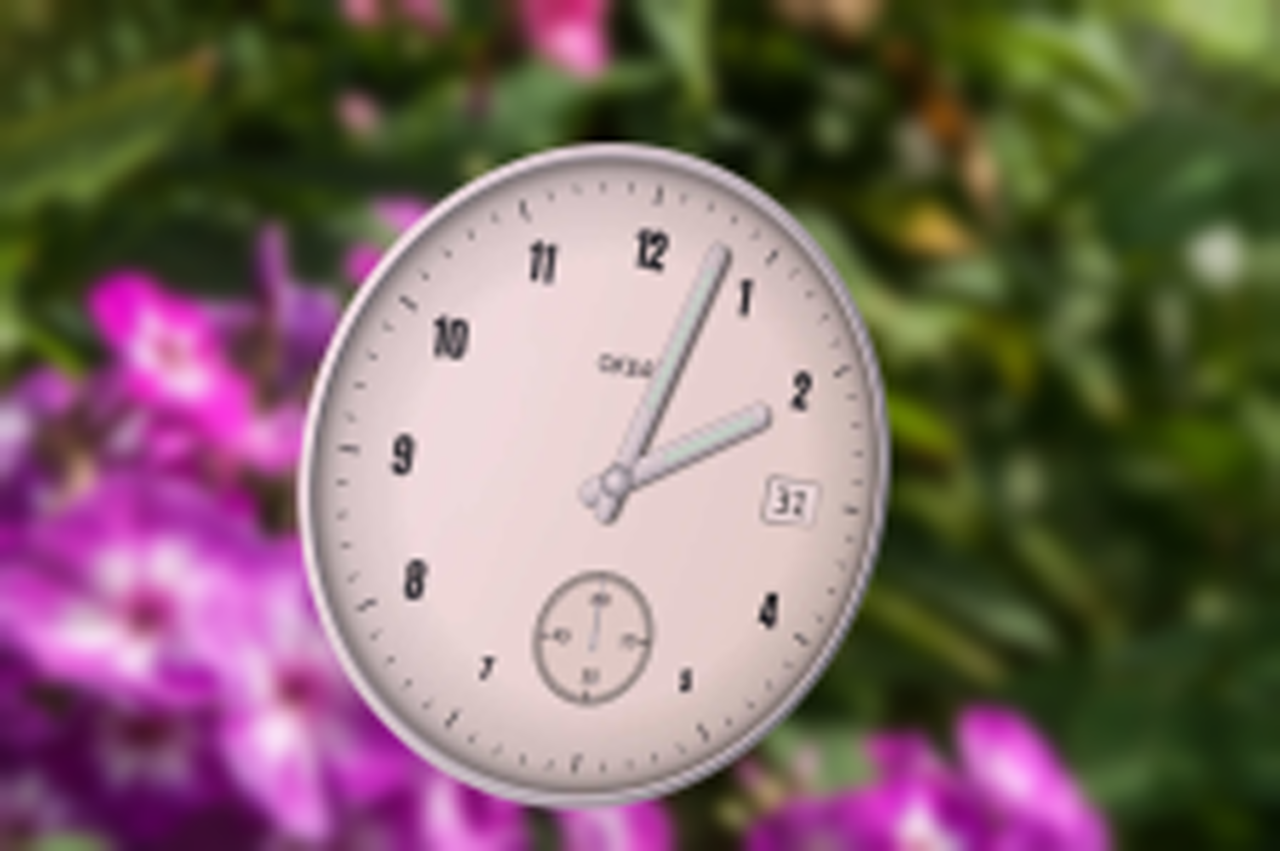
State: h=2 m=3
